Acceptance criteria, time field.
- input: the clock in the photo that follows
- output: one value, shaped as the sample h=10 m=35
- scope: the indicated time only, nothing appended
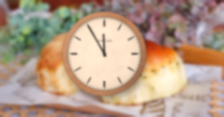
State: h=11 m=55
